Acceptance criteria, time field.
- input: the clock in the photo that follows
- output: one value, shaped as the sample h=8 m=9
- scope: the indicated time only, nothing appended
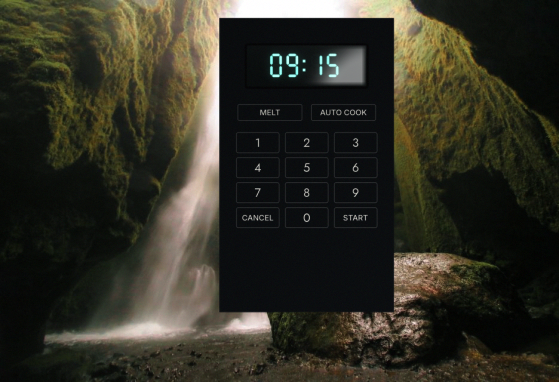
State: h=9 m=15
